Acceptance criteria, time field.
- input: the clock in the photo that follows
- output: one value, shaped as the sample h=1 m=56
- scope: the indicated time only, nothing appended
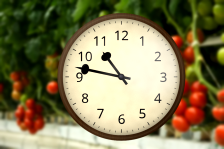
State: h=10 m=47
